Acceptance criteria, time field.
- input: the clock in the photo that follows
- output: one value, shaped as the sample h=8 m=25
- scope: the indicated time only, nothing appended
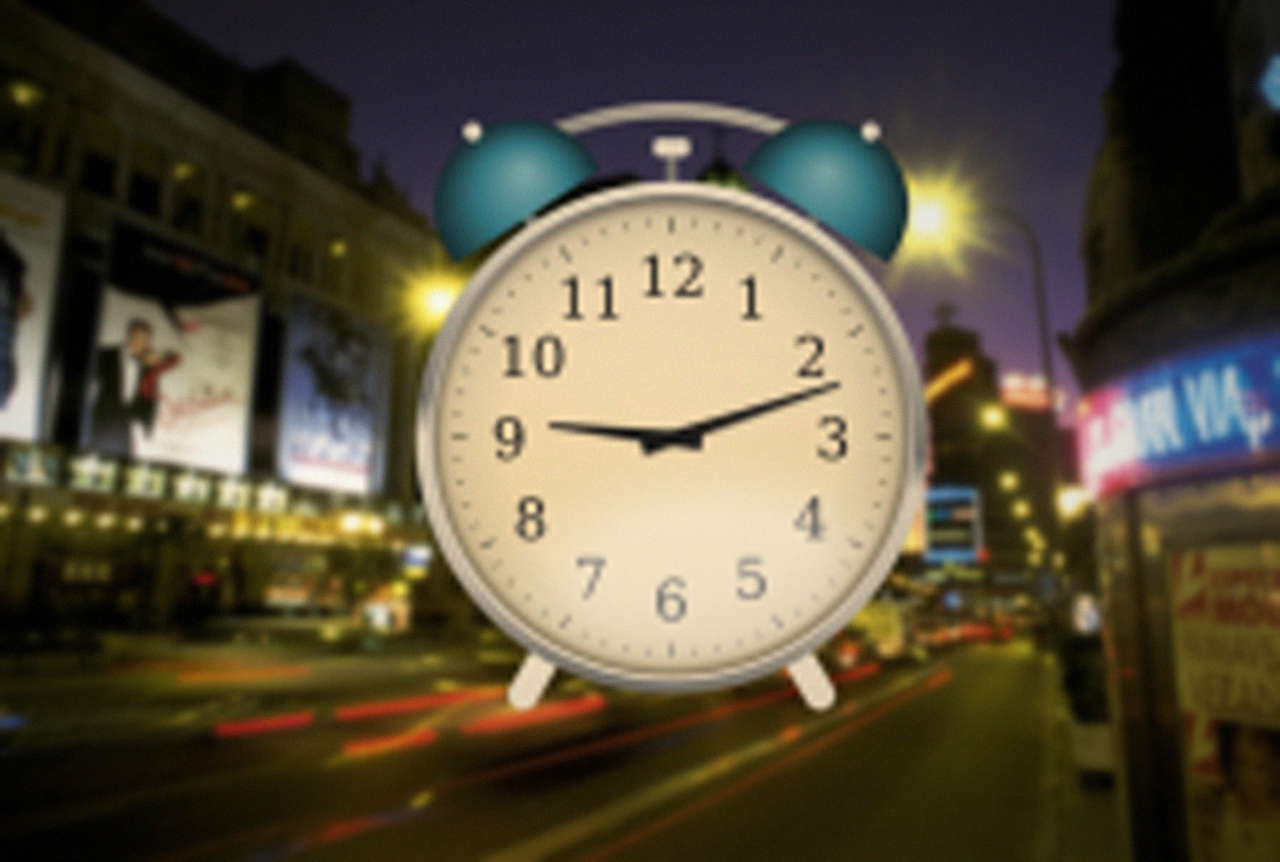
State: h=9 m=12
